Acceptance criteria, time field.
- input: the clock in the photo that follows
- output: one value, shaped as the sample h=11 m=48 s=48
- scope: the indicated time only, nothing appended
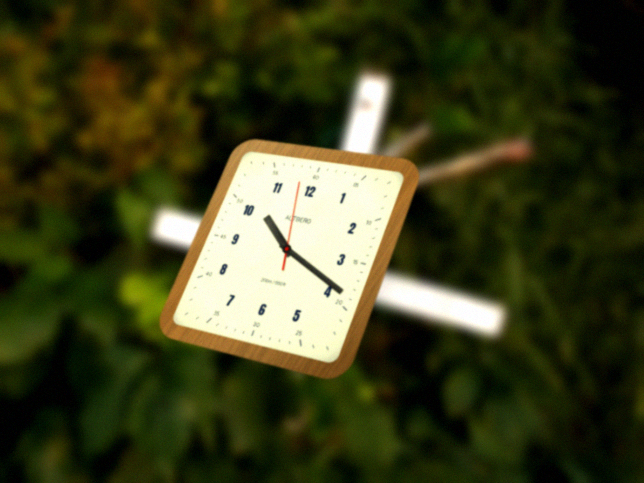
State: h=10 m=18 s=58
